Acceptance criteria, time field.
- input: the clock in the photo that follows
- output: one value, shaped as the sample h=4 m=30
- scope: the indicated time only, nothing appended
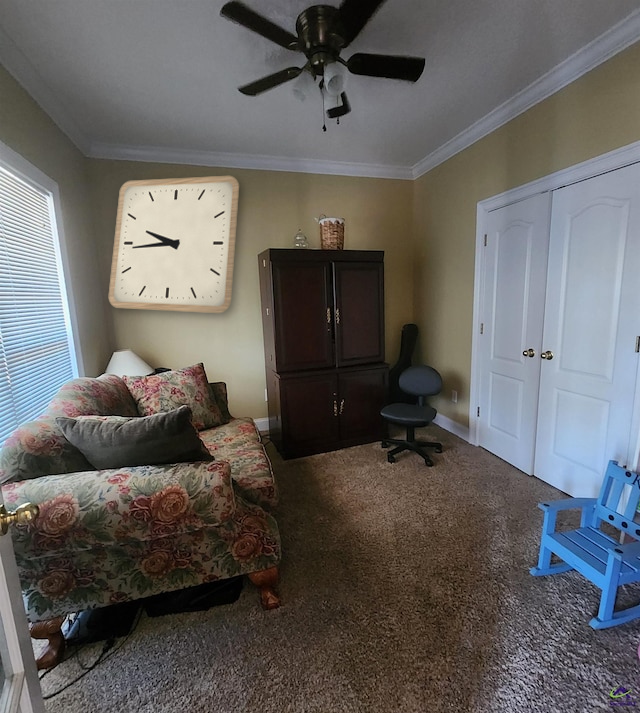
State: h=9 m=44
